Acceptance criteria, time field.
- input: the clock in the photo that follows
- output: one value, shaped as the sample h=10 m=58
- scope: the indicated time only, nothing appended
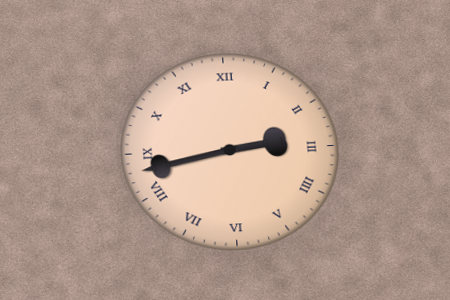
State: h=2 m=43
